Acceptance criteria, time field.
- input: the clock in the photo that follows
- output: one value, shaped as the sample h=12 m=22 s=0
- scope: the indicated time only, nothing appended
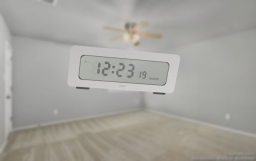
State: h=12 m=23 s=19
